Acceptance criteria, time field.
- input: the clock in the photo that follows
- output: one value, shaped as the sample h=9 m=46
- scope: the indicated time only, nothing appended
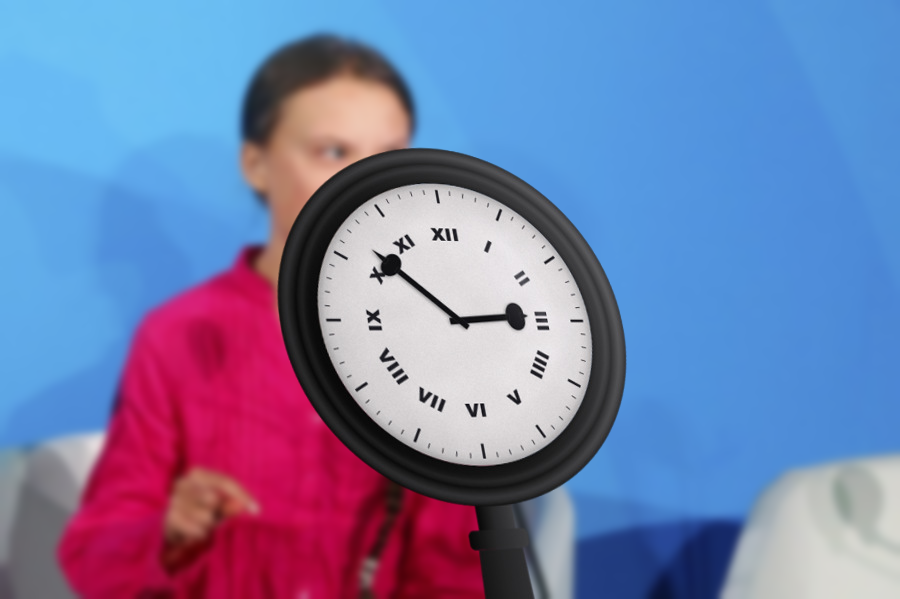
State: h=2 m=52
